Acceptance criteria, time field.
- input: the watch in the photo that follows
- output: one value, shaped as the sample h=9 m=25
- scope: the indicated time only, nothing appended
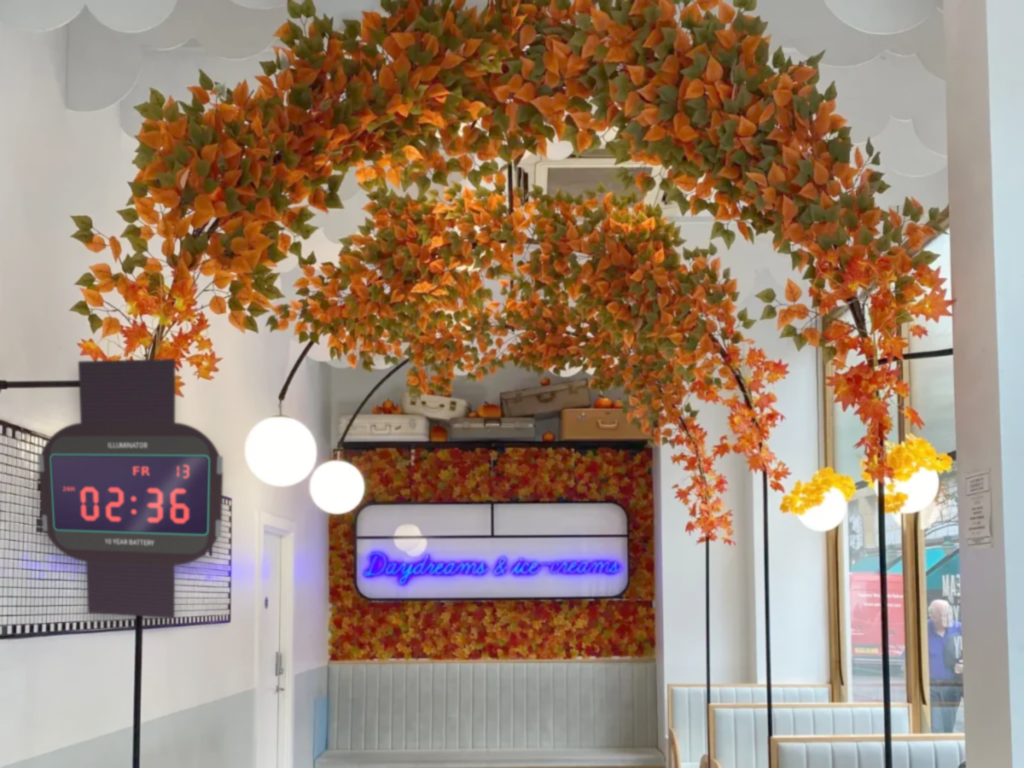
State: h=2 m=36
